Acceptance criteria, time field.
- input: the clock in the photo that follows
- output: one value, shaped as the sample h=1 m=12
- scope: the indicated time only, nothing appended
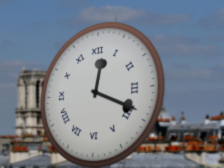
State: h=12 m=19
